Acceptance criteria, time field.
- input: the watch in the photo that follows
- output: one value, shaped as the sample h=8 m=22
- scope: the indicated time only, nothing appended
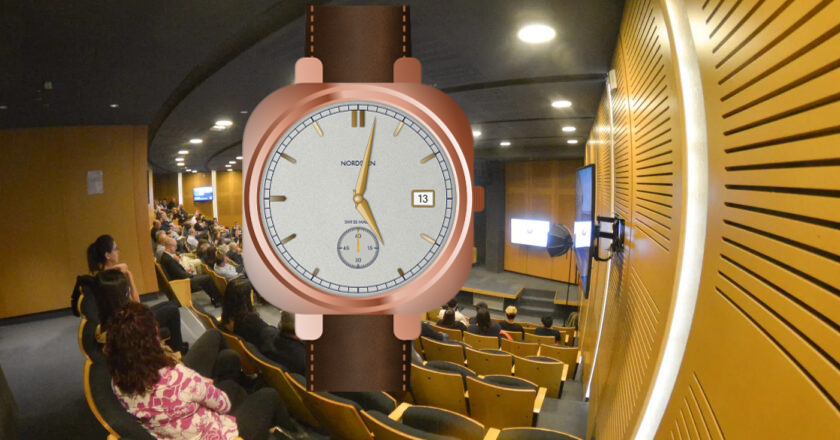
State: h=5 m=2
